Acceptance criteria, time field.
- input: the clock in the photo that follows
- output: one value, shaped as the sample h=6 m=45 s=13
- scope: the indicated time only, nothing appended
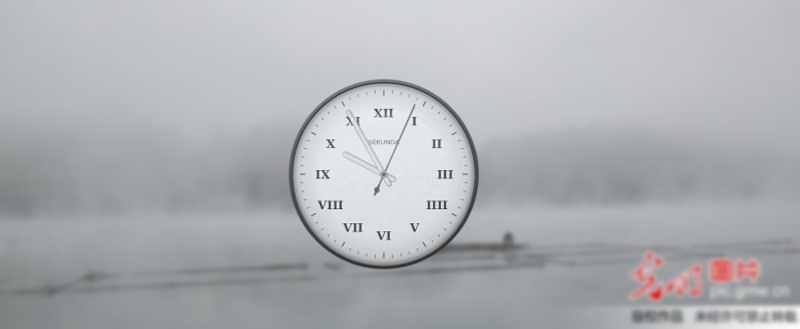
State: h=9 m=55 s=4
